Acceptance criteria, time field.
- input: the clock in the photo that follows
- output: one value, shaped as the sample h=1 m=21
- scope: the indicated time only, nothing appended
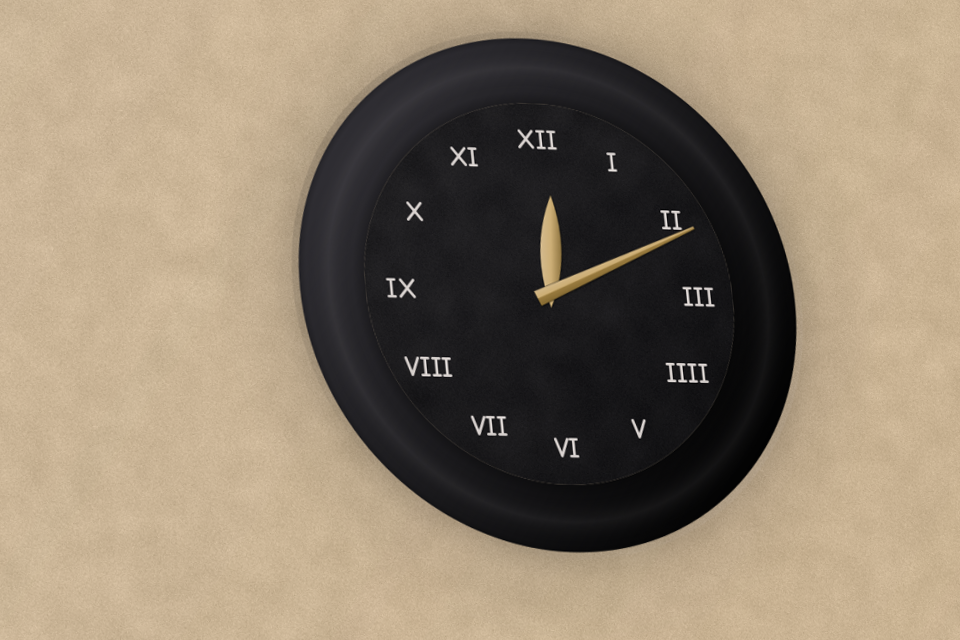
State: h=12 m=11
